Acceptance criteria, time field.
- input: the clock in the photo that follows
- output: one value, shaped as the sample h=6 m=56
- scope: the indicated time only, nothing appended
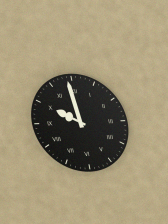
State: h=9 m=59
